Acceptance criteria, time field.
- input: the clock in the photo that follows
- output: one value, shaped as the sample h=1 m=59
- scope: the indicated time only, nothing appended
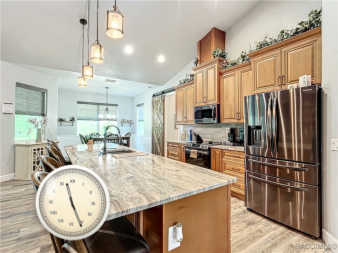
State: h=11 m=26
